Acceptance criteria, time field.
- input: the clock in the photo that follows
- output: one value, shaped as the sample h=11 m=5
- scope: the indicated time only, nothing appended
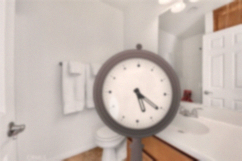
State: h=5 m=21
